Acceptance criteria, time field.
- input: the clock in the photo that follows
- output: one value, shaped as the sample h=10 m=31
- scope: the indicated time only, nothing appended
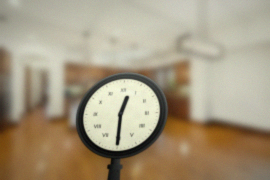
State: h=12 m=30
